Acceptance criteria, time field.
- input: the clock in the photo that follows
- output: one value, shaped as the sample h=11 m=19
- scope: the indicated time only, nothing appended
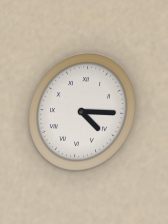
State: h=4 m=15
